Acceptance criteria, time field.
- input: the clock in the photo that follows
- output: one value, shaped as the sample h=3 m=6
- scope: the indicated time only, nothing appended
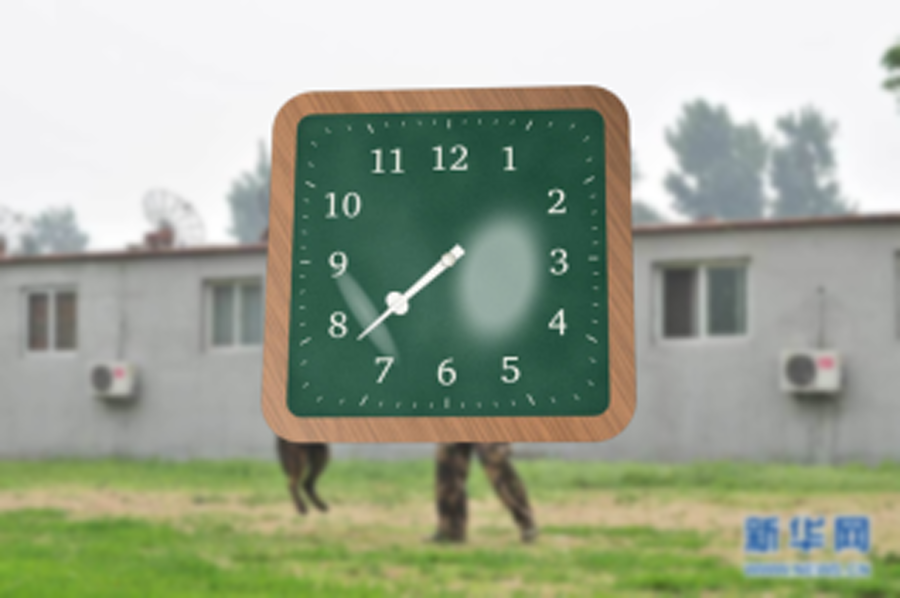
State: h=7 m=38
